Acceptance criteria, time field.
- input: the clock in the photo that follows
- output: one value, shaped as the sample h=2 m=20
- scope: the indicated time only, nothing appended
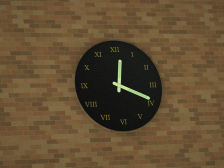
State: h=12 m=19
